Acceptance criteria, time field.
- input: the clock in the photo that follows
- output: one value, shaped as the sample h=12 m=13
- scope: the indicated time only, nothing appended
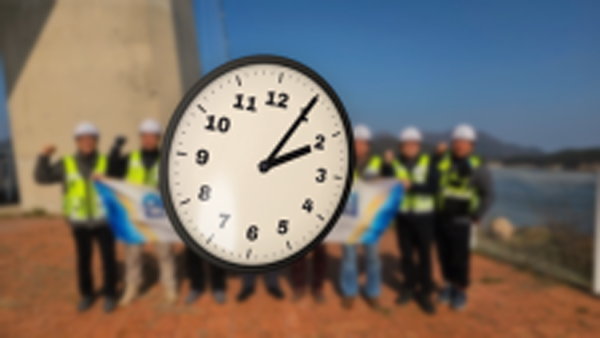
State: h=2 m=5
